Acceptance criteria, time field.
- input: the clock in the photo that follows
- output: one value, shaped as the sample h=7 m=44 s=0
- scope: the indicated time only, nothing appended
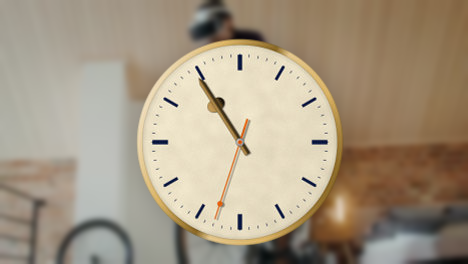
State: h=10 m=54 s=33
